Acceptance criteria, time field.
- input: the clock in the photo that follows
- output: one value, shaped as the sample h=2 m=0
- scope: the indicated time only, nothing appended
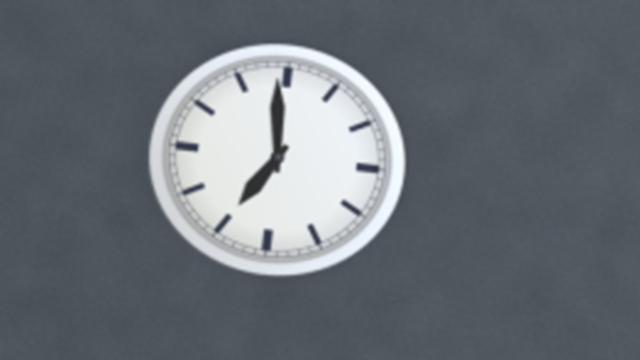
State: h=6 m=59
